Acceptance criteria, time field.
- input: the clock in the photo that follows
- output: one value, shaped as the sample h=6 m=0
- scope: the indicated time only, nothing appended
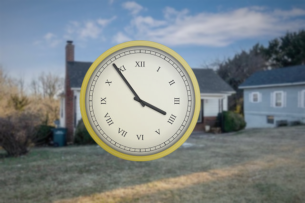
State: h=3 m=54
